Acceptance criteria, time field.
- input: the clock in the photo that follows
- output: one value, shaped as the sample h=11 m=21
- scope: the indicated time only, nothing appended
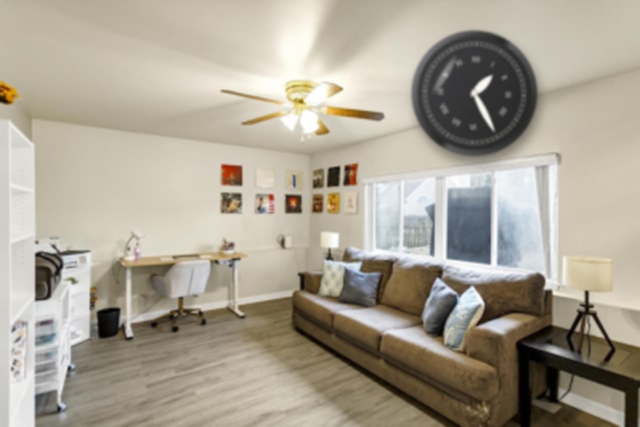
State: h=1 m=25
